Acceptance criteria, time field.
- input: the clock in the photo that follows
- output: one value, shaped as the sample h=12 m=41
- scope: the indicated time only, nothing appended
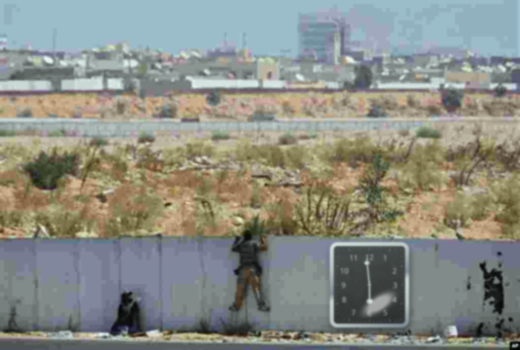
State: h=5 m=59
